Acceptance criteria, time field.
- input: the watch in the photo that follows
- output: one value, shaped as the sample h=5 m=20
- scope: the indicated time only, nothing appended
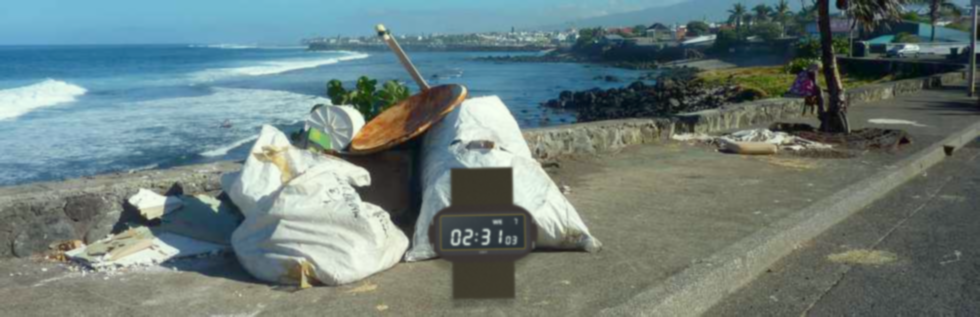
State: h=2 m=31
